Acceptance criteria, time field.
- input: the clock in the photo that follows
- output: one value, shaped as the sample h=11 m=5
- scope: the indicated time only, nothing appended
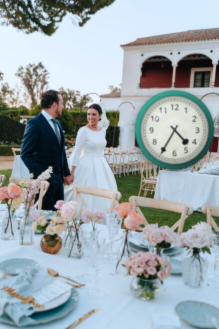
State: h=4 m=35
